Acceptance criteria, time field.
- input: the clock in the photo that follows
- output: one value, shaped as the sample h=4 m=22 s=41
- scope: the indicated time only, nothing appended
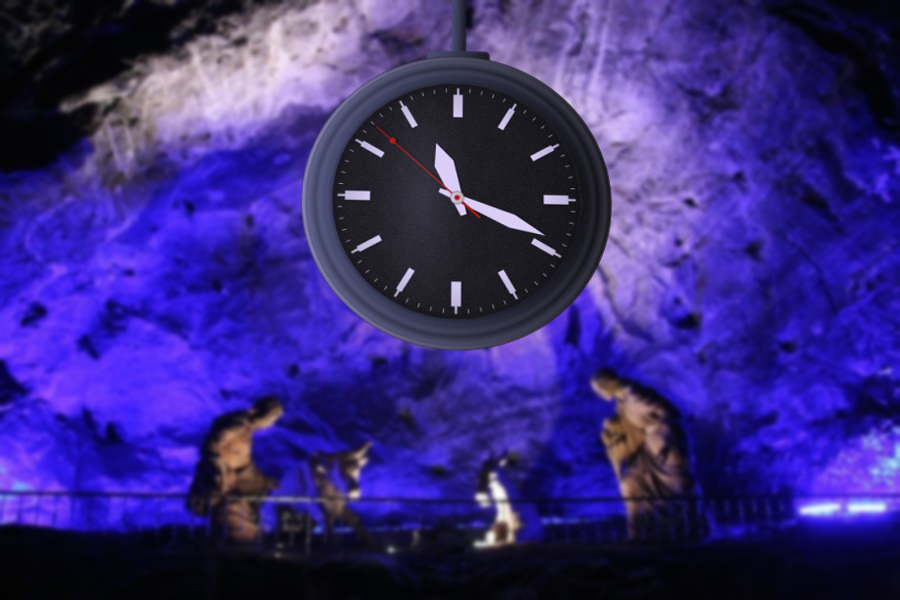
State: h=11 m=18 s=52
